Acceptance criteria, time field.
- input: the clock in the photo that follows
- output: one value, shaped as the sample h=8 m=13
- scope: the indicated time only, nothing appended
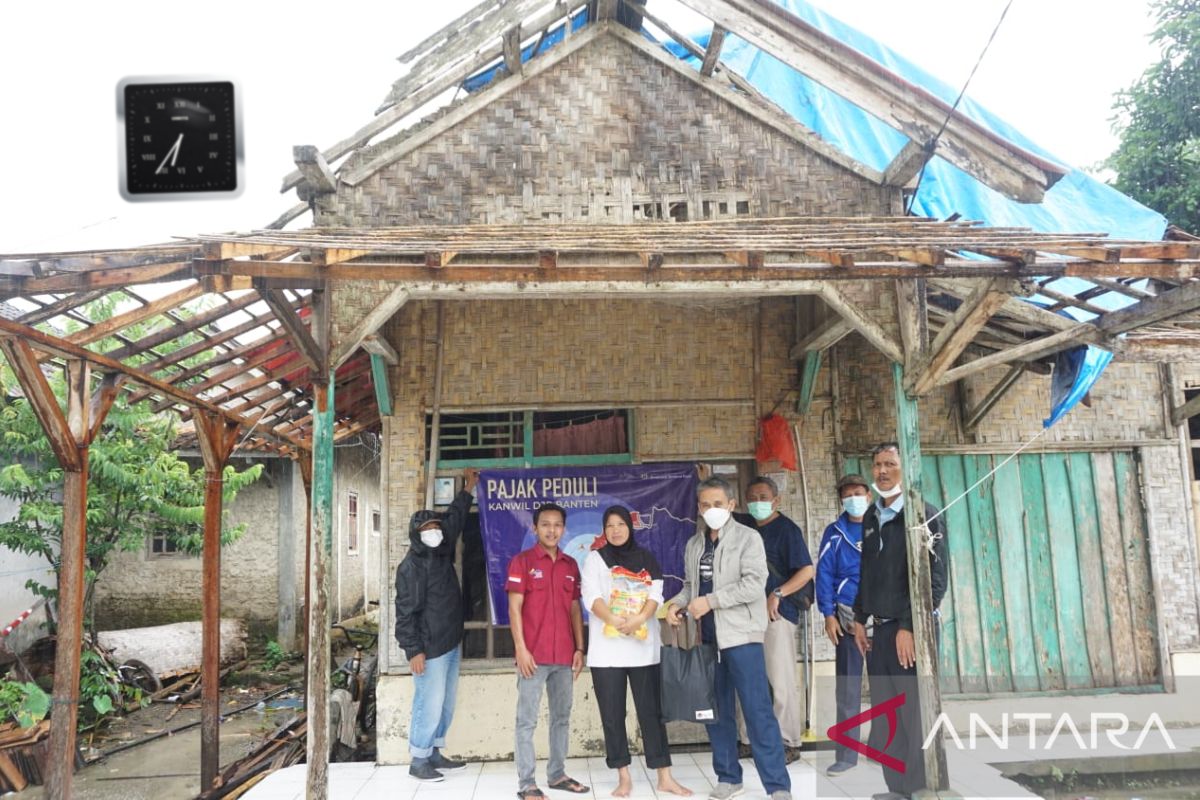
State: h=6 m=36
